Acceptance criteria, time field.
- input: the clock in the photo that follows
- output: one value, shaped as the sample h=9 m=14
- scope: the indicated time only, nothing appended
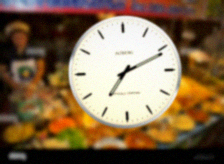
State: h=7 m=11
